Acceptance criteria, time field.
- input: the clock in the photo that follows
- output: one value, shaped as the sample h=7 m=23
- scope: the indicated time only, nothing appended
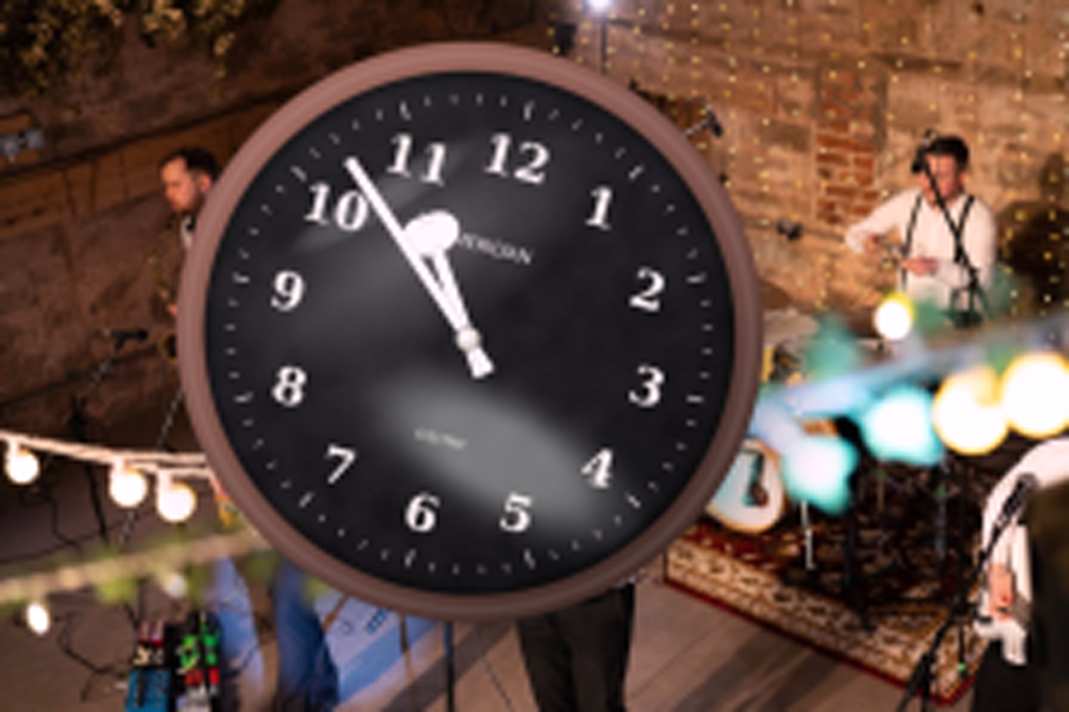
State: h=10 m=52
